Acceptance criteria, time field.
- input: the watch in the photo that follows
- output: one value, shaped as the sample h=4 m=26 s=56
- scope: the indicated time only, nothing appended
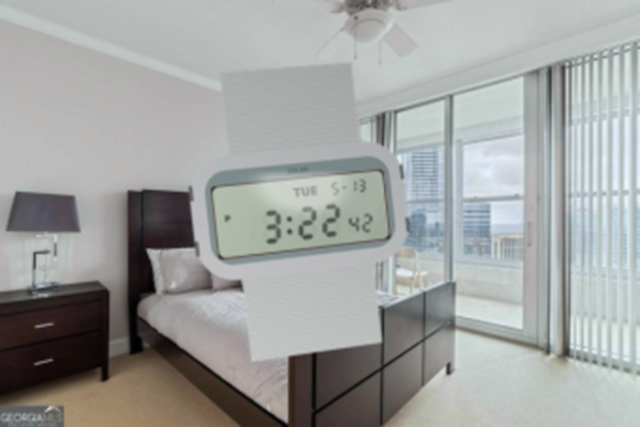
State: h=3 m=22 s=42
